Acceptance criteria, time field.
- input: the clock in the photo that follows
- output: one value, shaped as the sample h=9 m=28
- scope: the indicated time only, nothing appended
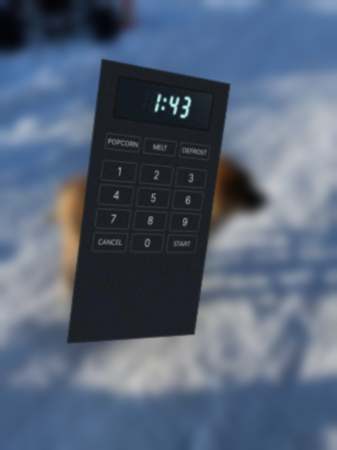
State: h=1 m=43
